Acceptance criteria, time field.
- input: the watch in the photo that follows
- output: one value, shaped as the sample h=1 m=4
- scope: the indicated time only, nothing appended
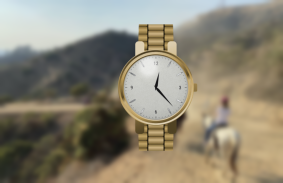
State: h=12 m=23
